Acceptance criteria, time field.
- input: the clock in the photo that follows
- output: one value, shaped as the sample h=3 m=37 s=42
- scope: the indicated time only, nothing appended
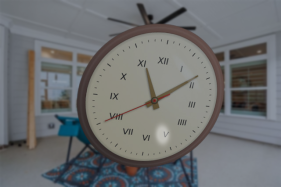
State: h=11 m=8 s=40
